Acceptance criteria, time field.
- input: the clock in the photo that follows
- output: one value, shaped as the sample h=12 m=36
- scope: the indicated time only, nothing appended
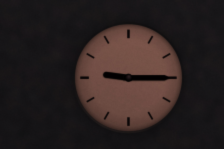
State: h=9 m=15
